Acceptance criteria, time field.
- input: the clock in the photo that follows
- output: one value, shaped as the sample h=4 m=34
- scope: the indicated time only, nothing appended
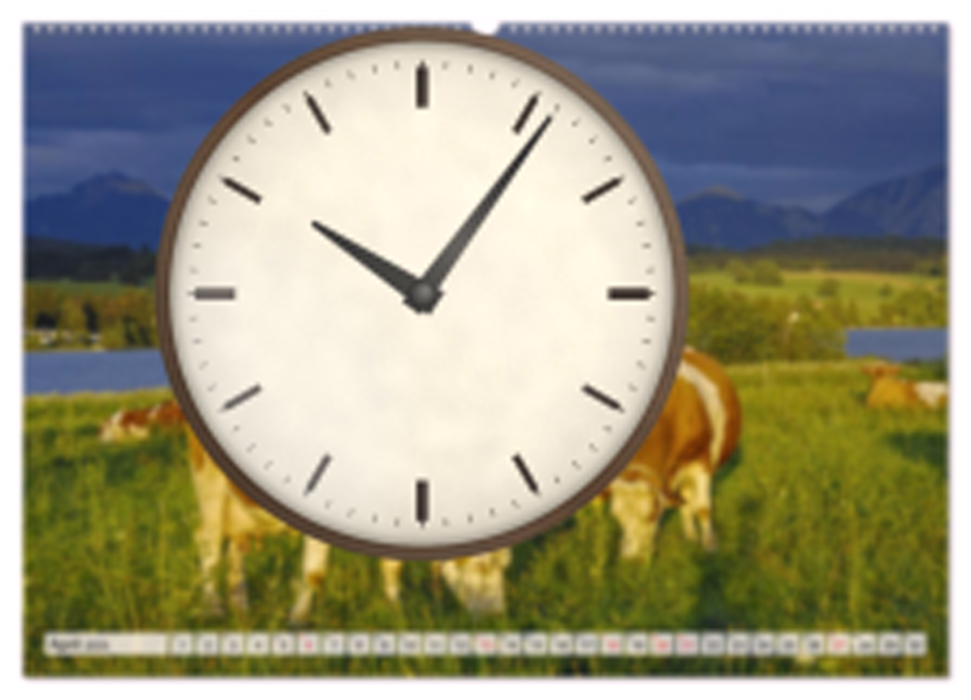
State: h=10 m=6
